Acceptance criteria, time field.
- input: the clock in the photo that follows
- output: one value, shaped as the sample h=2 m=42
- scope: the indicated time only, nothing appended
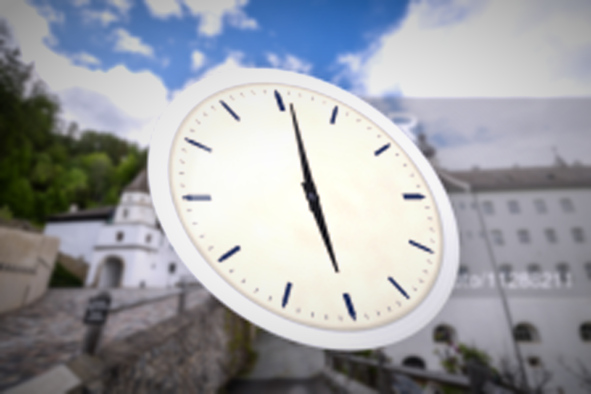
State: h=6 m=1
